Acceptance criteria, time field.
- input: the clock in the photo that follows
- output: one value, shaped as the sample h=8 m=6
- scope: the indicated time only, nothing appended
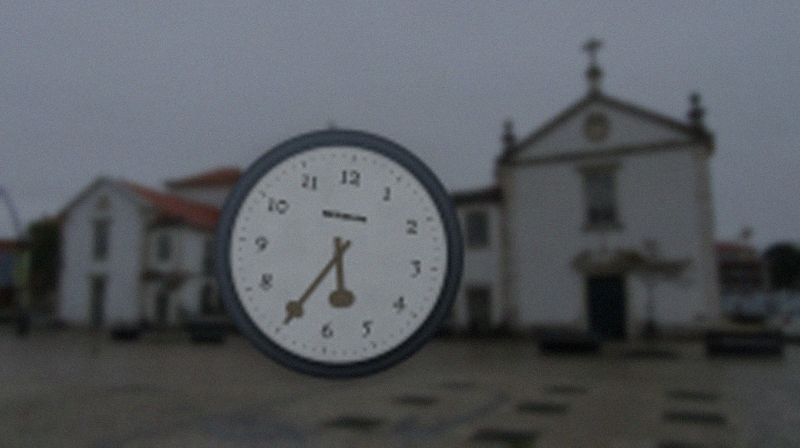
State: h=5 m=35
